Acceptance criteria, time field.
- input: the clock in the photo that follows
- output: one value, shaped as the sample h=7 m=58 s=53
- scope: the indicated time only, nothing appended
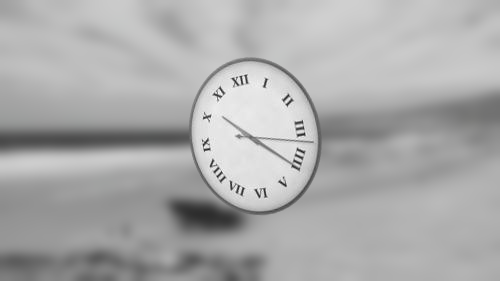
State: h=10 m=21 s=17
